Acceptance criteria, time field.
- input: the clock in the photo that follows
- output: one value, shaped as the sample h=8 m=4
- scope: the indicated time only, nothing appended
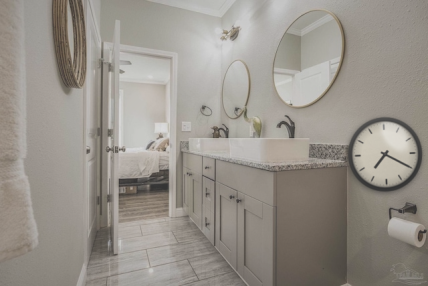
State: h=7 m=20
